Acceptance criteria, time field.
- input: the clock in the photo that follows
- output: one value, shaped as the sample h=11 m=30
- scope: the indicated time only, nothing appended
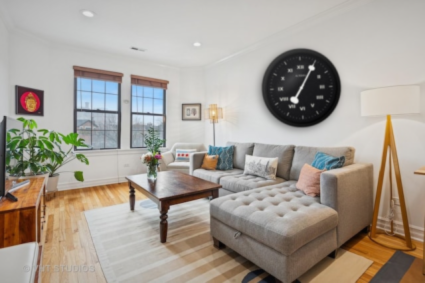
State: h=7 m=5
